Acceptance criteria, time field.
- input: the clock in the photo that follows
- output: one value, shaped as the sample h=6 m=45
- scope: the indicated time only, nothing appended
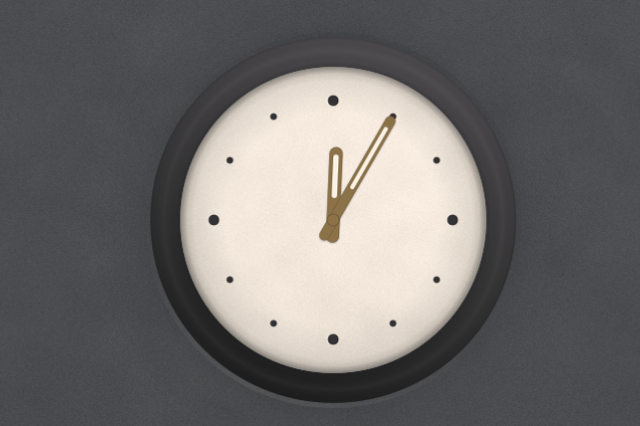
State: h=12 m=5
